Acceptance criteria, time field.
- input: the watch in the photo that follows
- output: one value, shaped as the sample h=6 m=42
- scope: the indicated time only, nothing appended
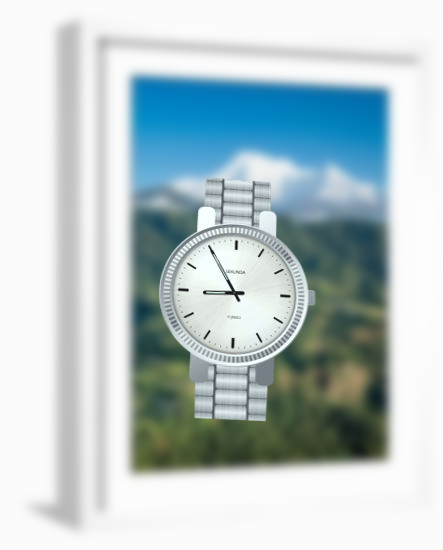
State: h=8 m=55
